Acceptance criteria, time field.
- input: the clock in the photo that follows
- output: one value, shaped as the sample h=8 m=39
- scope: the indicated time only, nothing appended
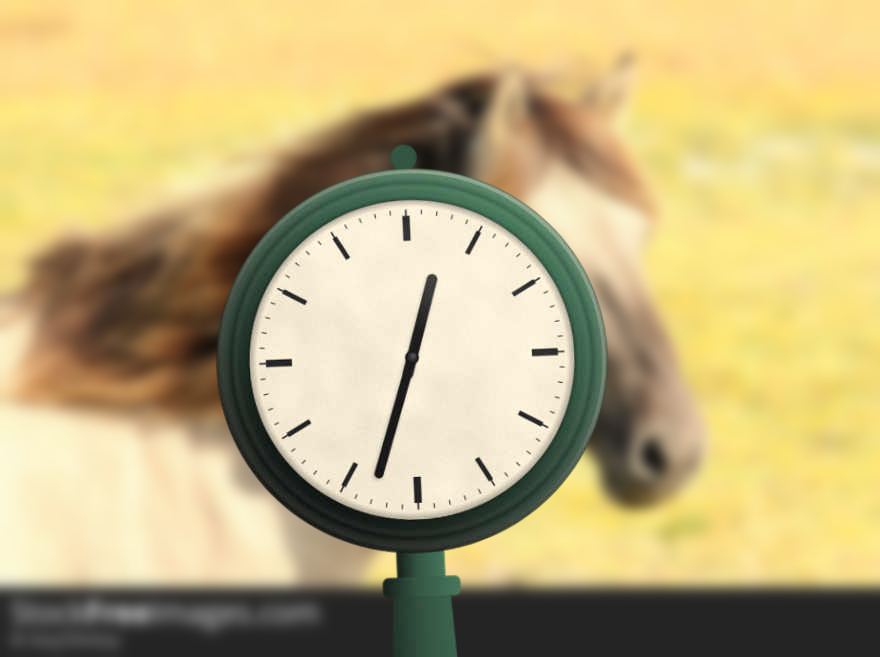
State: h=12 m=33
